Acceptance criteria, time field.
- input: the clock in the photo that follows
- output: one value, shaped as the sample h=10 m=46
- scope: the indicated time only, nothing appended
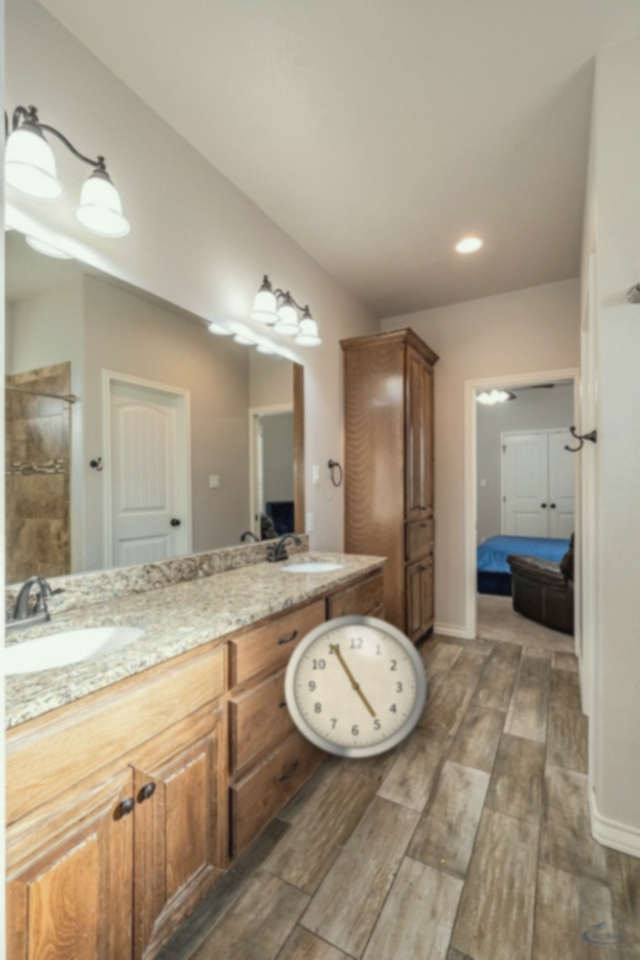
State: h=4 m=55
